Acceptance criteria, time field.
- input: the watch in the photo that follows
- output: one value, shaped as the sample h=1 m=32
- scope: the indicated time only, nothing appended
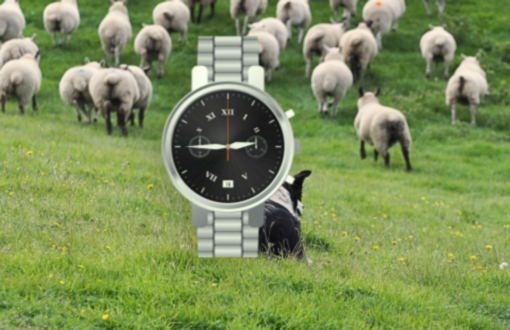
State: h=2 m=45
